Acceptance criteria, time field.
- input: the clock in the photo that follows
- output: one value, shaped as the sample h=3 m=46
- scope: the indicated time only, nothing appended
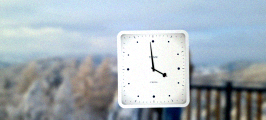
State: h=3 m=59
